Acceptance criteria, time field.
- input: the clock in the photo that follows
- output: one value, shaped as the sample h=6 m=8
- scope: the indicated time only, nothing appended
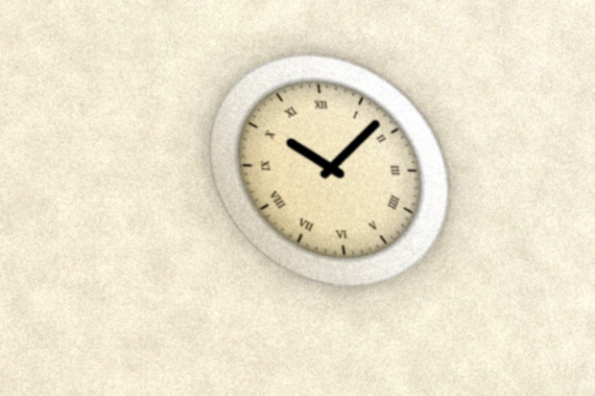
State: h=10 m=8
